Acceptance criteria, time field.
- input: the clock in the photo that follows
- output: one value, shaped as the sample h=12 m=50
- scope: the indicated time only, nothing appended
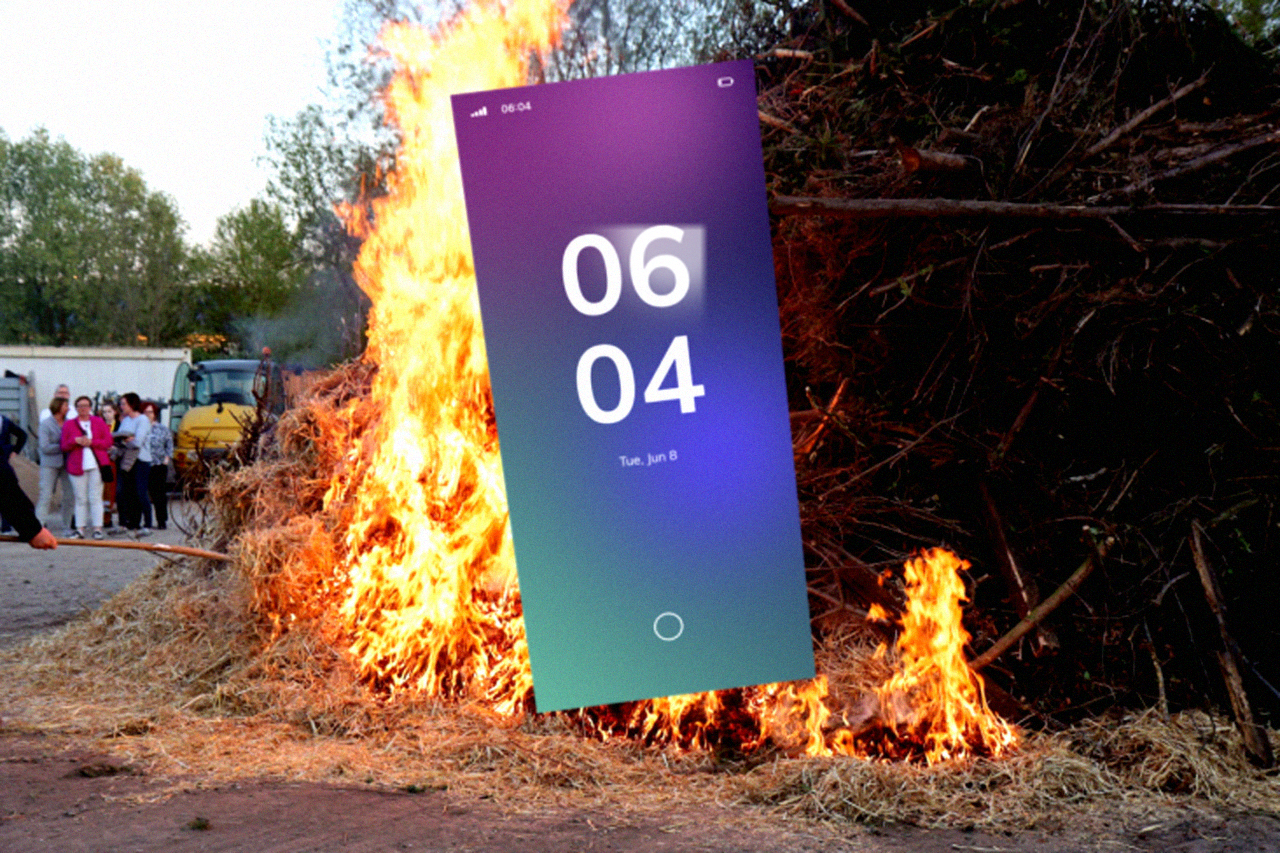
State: h=6 m=4
